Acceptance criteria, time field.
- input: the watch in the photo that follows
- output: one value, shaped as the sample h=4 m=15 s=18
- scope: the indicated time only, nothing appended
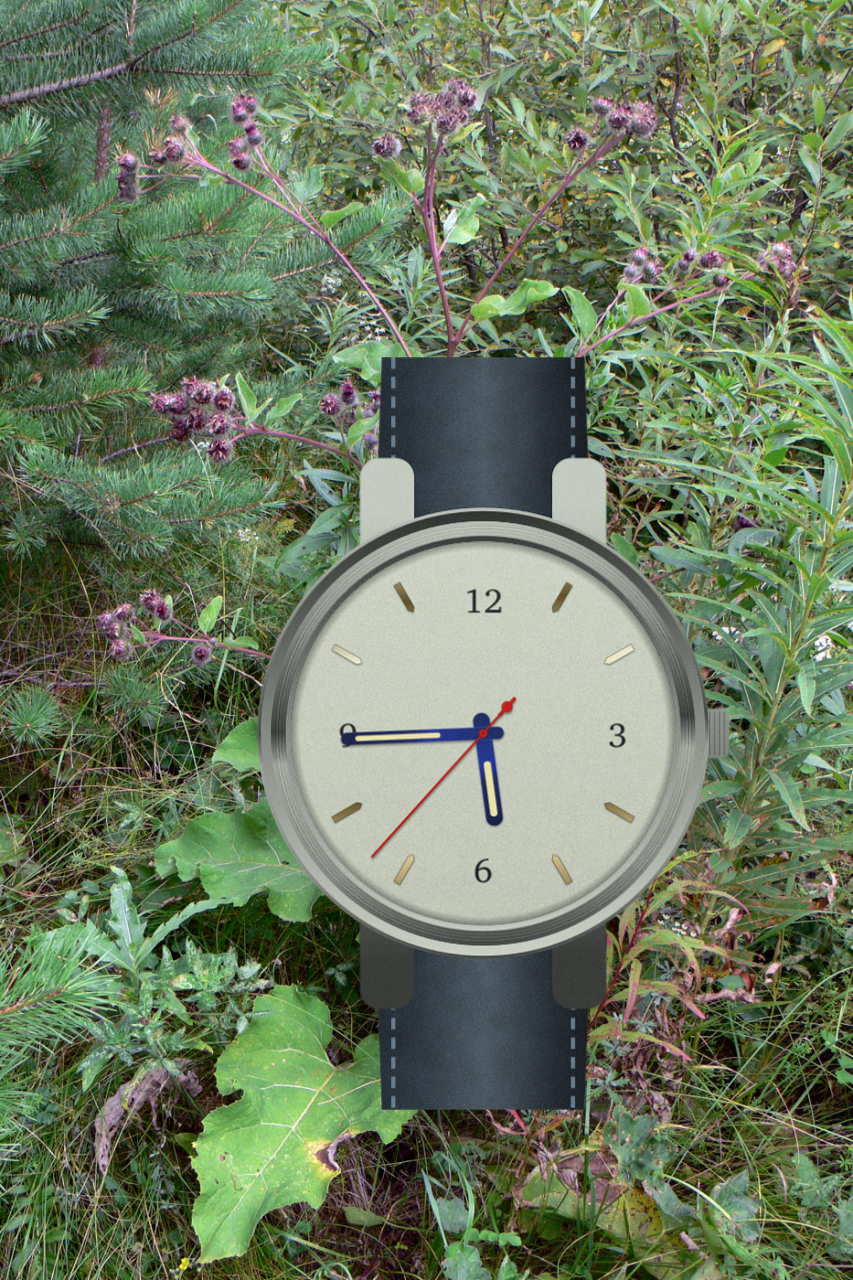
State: h=5 m=44 s=37
